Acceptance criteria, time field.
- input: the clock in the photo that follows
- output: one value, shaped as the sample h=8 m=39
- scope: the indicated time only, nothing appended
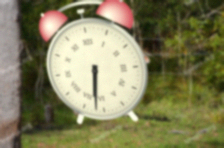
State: h=6 m=32
